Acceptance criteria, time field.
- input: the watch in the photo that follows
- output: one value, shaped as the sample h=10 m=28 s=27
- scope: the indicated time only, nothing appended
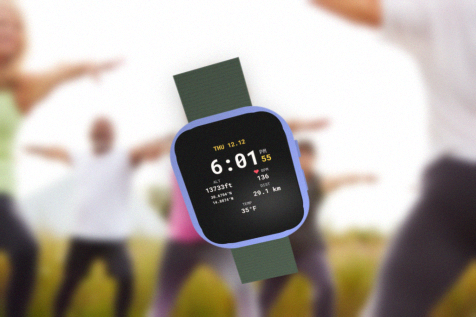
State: h=6 m=1 s=55
